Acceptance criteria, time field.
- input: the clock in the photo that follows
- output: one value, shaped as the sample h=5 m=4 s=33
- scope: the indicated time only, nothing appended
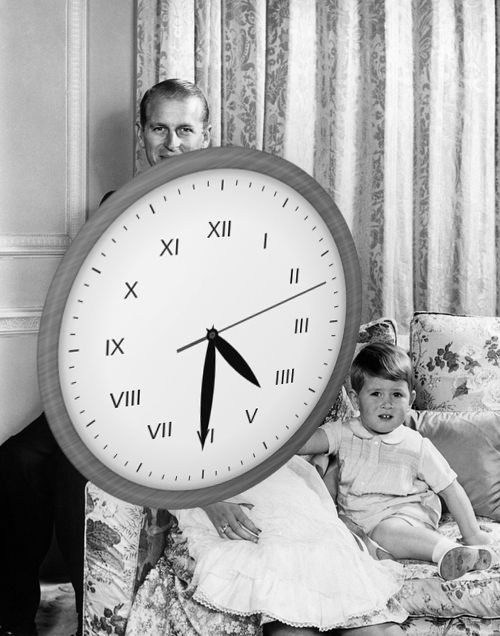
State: h=4 m=30 s=12
